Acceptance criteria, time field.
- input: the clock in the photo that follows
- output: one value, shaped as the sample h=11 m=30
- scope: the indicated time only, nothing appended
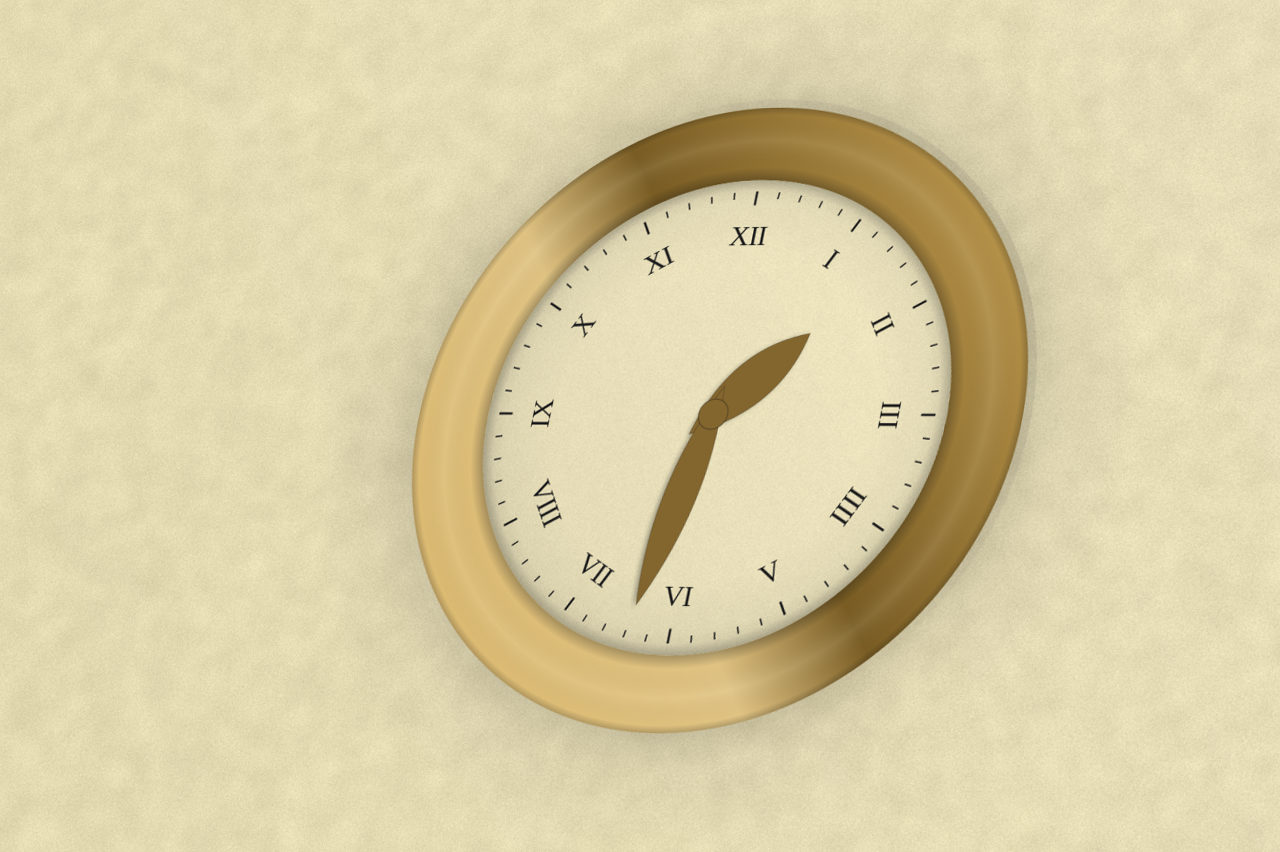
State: h=1 m=32
